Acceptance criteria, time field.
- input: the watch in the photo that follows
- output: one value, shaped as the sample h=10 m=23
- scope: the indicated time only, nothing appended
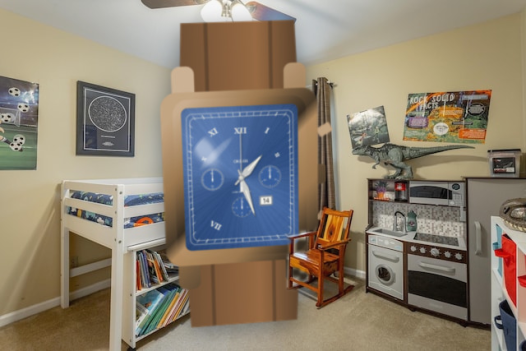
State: h=1 m=27
